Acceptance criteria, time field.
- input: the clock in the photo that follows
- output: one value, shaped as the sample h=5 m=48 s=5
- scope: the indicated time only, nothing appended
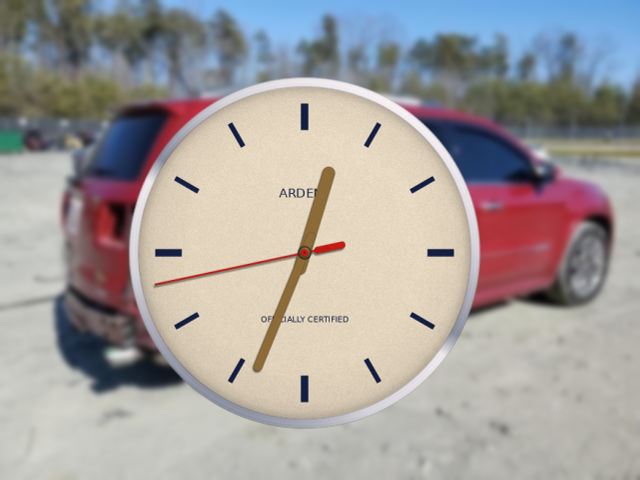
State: h=12 m=33 s=43
